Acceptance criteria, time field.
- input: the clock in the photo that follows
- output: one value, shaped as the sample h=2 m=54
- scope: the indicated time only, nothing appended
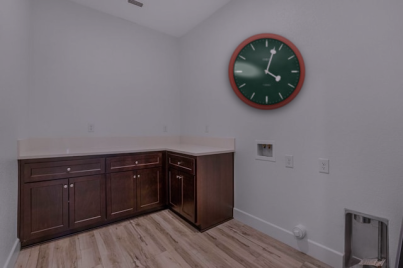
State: h=4 m=3
